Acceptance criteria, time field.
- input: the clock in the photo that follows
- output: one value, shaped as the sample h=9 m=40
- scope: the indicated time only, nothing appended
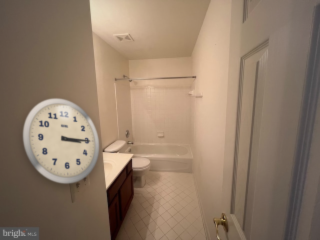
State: h=3 m=15
